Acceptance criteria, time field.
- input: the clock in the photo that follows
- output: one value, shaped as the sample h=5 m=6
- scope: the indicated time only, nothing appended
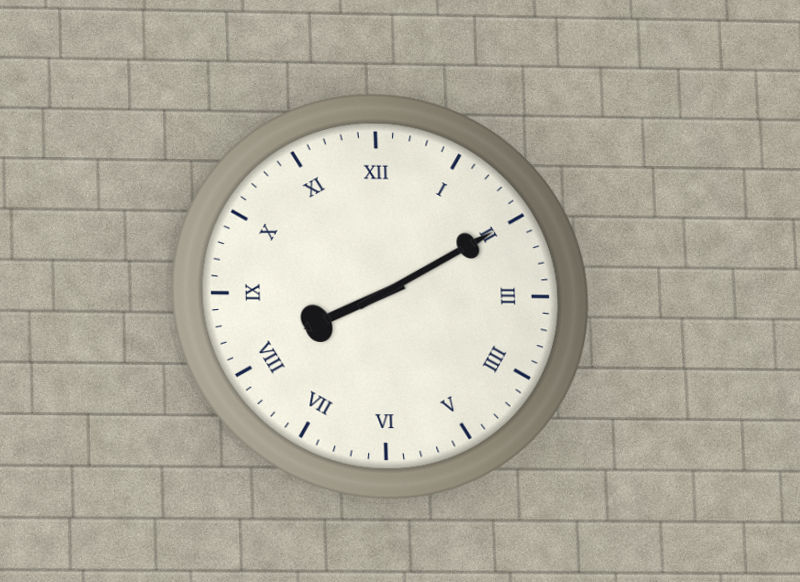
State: h=8 m=10
